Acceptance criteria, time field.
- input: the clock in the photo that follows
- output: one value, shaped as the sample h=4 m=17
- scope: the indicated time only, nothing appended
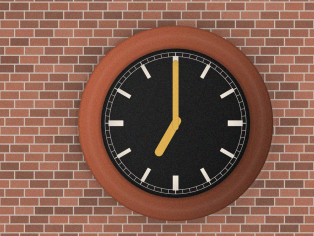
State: h=7 m=0
